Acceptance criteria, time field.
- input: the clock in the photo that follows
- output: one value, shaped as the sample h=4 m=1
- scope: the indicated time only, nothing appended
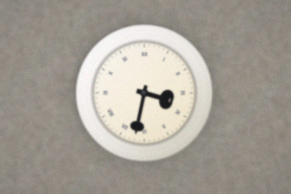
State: h=3 m=32
